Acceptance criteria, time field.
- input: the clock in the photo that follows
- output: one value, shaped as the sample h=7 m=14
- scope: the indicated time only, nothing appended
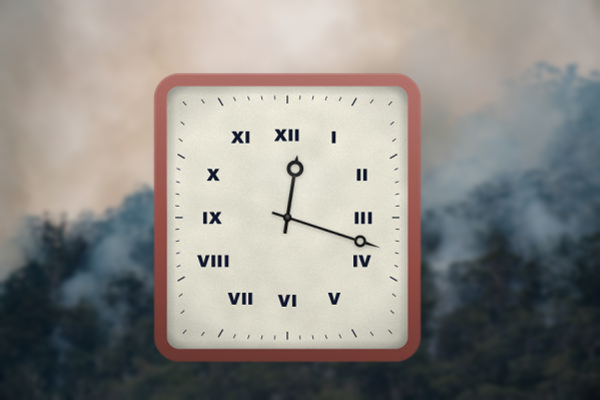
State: h=12 m=18
